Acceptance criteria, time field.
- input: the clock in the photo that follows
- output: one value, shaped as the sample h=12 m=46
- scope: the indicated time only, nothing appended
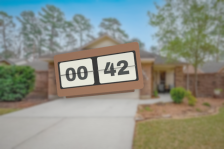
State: h=0 m=42
